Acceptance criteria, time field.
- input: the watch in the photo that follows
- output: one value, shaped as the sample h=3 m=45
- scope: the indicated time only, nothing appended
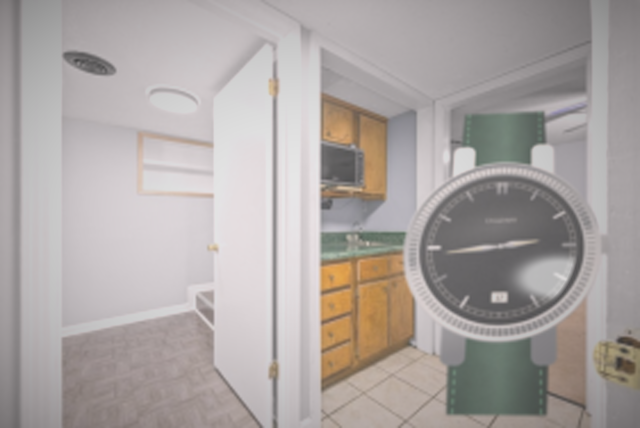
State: h=2 m=44
